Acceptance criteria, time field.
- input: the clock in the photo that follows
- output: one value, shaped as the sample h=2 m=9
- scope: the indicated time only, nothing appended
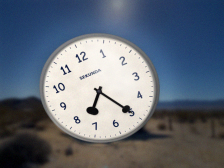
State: h=7 m=25
